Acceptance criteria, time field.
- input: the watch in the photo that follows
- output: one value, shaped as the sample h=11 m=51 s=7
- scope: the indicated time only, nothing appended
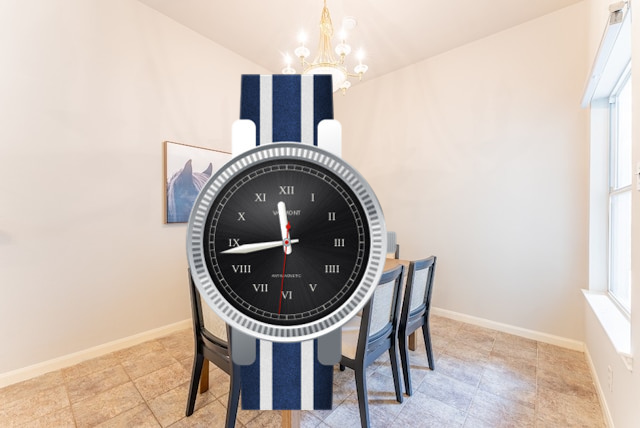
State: h=11 m=43 s=31
